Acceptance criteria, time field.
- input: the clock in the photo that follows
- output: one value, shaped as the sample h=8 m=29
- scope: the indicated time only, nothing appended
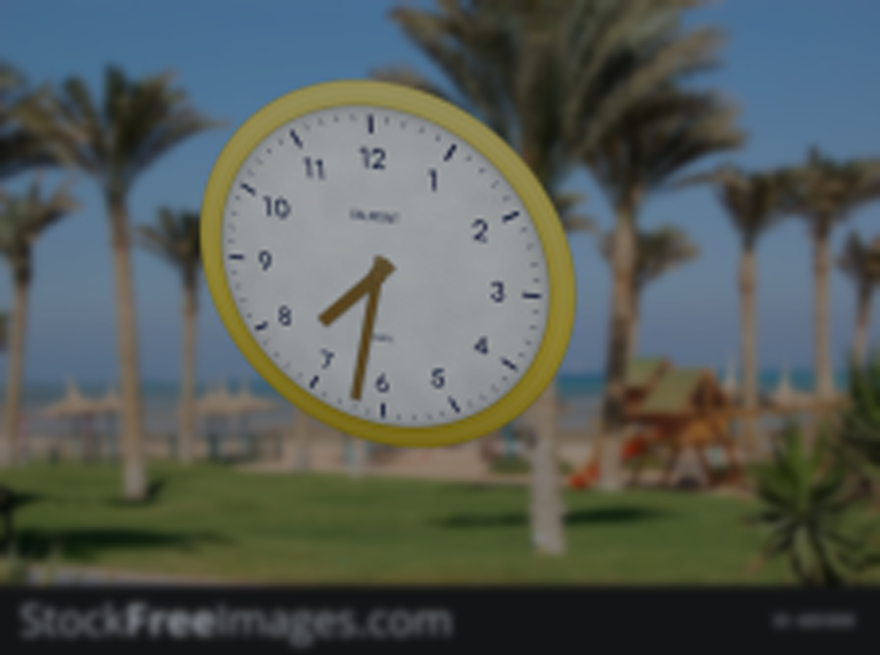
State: h=7 m=32
